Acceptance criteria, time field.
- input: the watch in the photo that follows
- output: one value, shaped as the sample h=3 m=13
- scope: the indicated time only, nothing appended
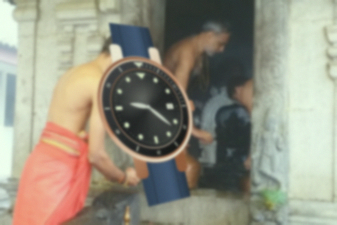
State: h=9 m=22
